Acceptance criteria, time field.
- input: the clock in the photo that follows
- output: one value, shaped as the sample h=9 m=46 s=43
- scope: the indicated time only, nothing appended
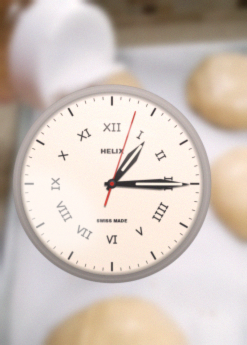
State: h=1 m=15 s=3
